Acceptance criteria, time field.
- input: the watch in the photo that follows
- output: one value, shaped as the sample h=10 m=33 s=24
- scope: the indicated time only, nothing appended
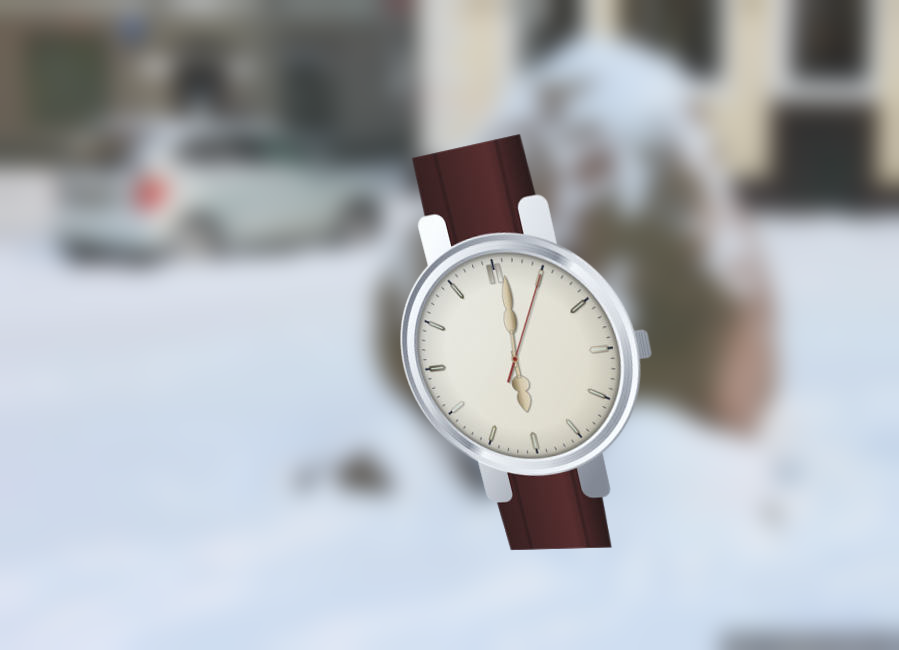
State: h=6 m=1 s=5
